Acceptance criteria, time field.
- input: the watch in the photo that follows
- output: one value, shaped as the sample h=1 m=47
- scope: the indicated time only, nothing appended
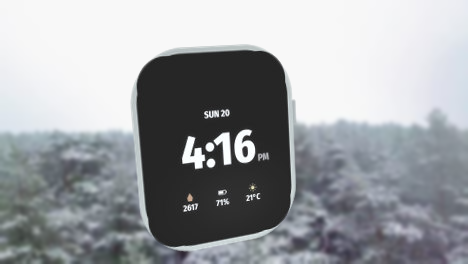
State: h=4 m=16
